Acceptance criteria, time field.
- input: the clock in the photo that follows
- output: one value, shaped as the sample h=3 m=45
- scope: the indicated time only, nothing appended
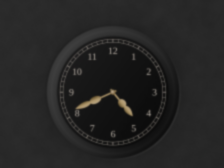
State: h=4 m=41
